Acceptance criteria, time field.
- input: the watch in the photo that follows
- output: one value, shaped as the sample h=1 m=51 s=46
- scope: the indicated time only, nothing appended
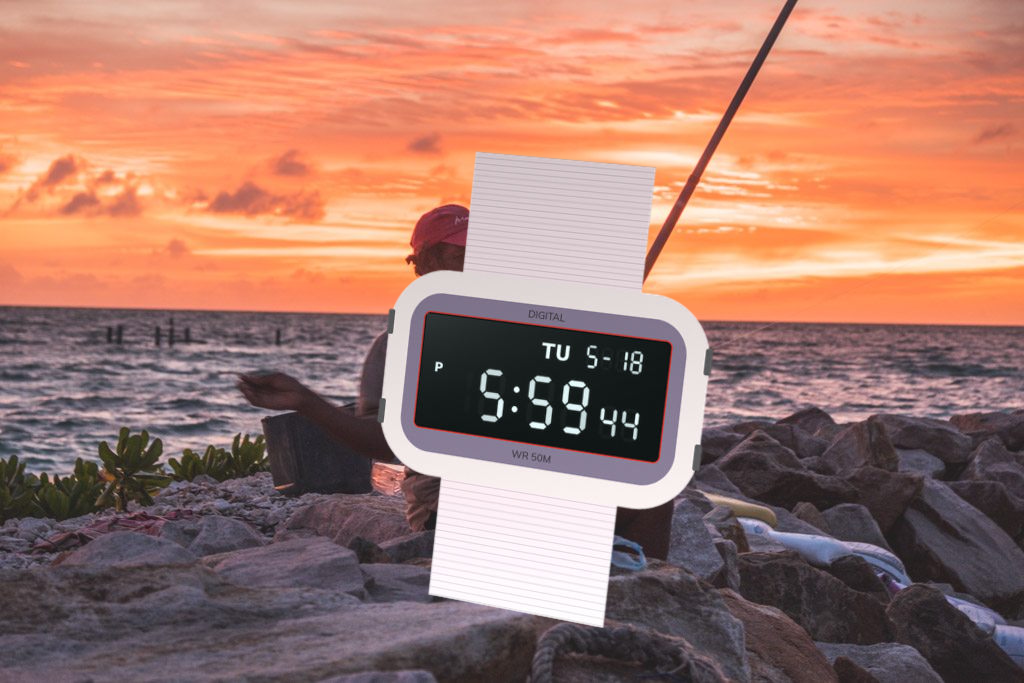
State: h=5 m=59 s=44
